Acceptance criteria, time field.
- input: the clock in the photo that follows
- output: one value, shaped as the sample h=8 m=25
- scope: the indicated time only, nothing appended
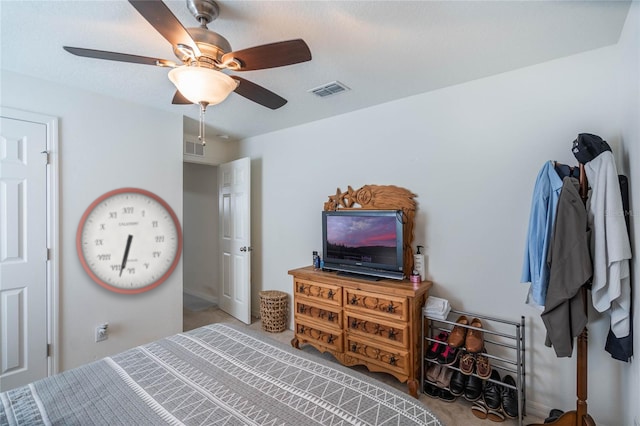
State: h=6 m=33
